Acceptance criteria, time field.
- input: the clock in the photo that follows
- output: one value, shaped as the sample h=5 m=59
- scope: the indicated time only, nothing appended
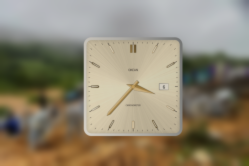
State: h=3 m=37
